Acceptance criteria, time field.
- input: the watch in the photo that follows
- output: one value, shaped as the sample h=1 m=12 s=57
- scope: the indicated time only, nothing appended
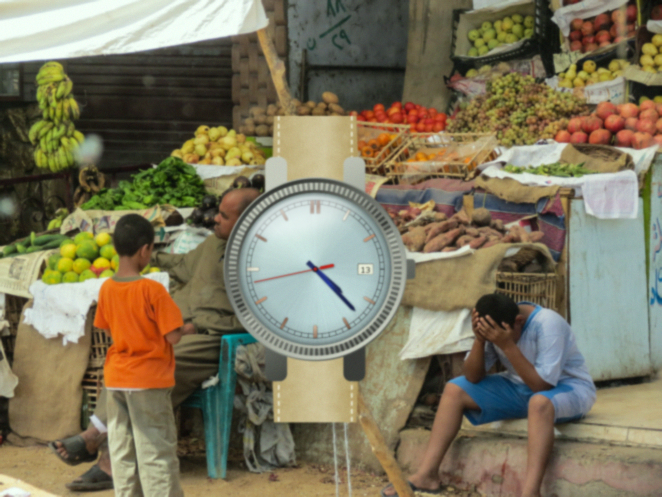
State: h=4 m=22 s=43
